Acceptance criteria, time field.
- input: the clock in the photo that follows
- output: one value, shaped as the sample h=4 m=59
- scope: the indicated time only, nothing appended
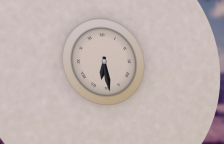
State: h=6 m=29
